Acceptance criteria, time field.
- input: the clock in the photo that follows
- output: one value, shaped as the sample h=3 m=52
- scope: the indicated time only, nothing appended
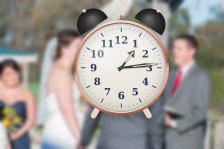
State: h=1 m=14
